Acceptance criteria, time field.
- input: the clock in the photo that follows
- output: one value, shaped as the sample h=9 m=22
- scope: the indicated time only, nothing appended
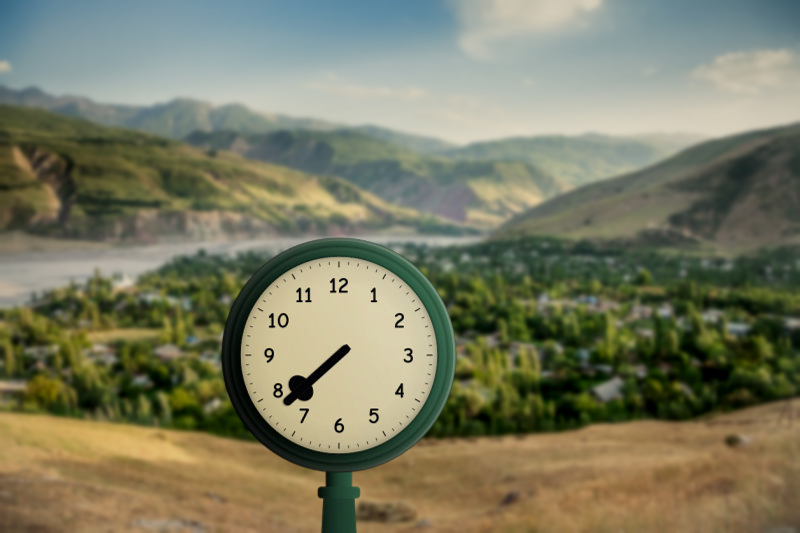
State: h=7 m=38
